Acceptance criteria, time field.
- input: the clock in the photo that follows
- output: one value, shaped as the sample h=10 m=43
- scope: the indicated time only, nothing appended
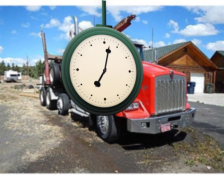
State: h=7 m=2
